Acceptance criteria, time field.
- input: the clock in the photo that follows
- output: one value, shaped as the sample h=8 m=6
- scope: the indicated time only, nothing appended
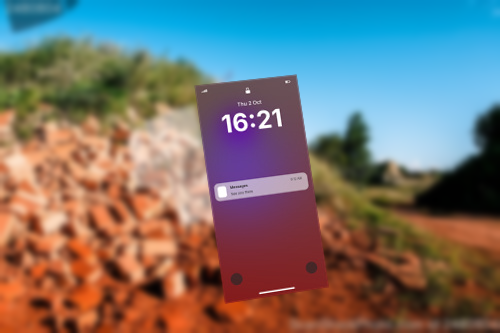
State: h=16 m=21
